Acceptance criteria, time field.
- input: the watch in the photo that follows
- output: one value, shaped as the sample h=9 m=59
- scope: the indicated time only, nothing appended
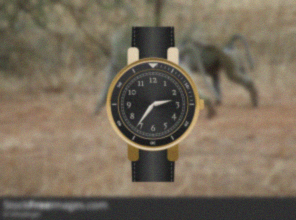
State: h=2 m=36
